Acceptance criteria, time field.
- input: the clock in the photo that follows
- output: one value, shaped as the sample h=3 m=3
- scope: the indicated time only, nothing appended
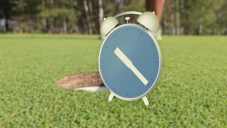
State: h=10 m=22
